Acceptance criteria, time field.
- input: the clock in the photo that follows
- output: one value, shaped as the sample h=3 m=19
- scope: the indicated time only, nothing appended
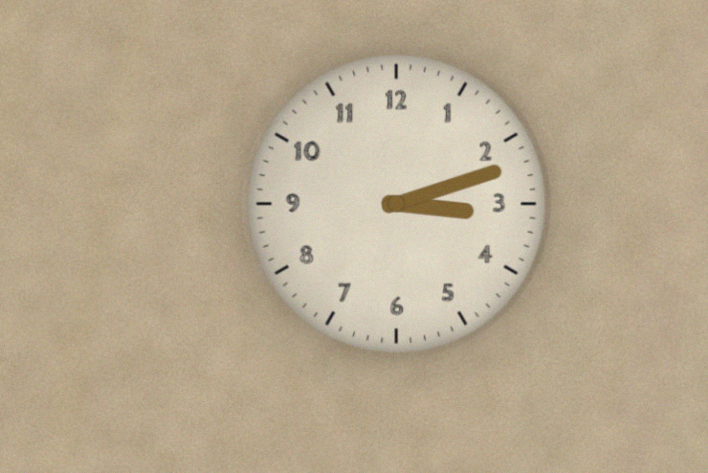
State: h=3 m=12
